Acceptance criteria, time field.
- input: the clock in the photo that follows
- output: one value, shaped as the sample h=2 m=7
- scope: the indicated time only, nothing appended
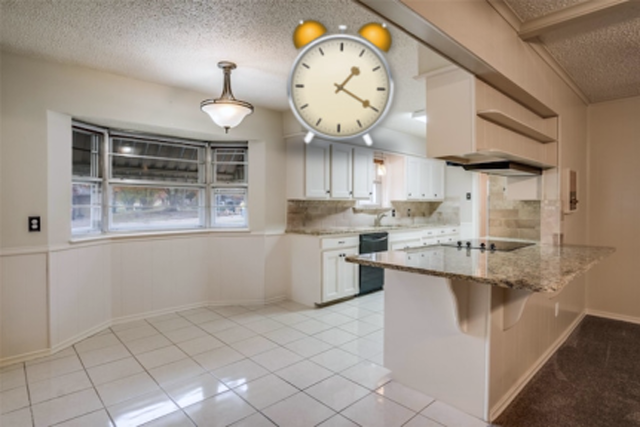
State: h=1 m=20
